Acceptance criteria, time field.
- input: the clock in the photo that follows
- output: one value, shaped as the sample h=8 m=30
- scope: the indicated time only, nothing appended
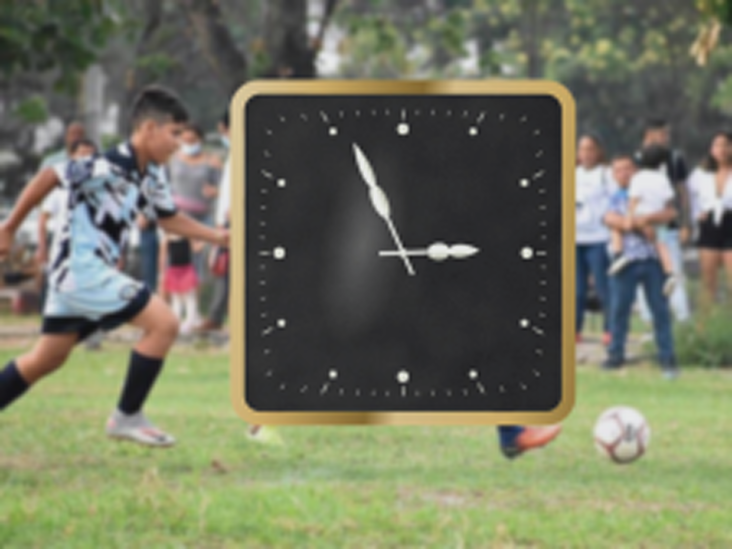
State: h=2 m=56
